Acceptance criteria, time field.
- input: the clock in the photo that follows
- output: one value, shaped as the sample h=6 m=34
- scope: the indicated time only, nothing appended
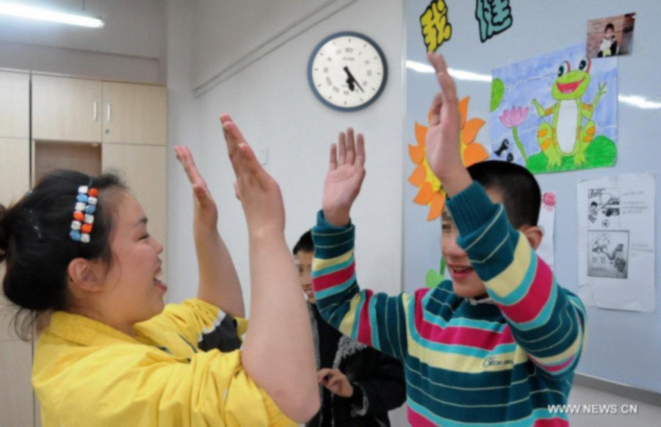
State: h=5 m=23
